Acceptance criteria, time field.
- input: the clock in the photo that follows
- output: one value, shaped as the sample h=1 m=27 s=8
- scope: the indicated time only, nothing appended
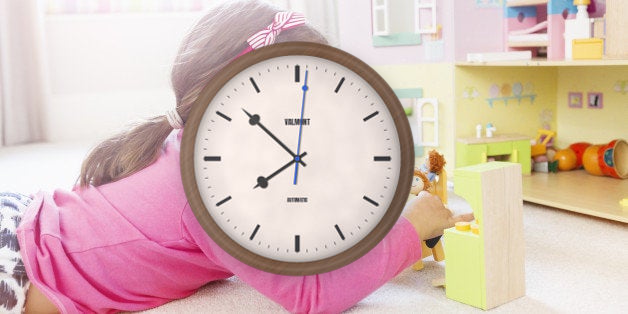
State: h=7 m=52 s=1
